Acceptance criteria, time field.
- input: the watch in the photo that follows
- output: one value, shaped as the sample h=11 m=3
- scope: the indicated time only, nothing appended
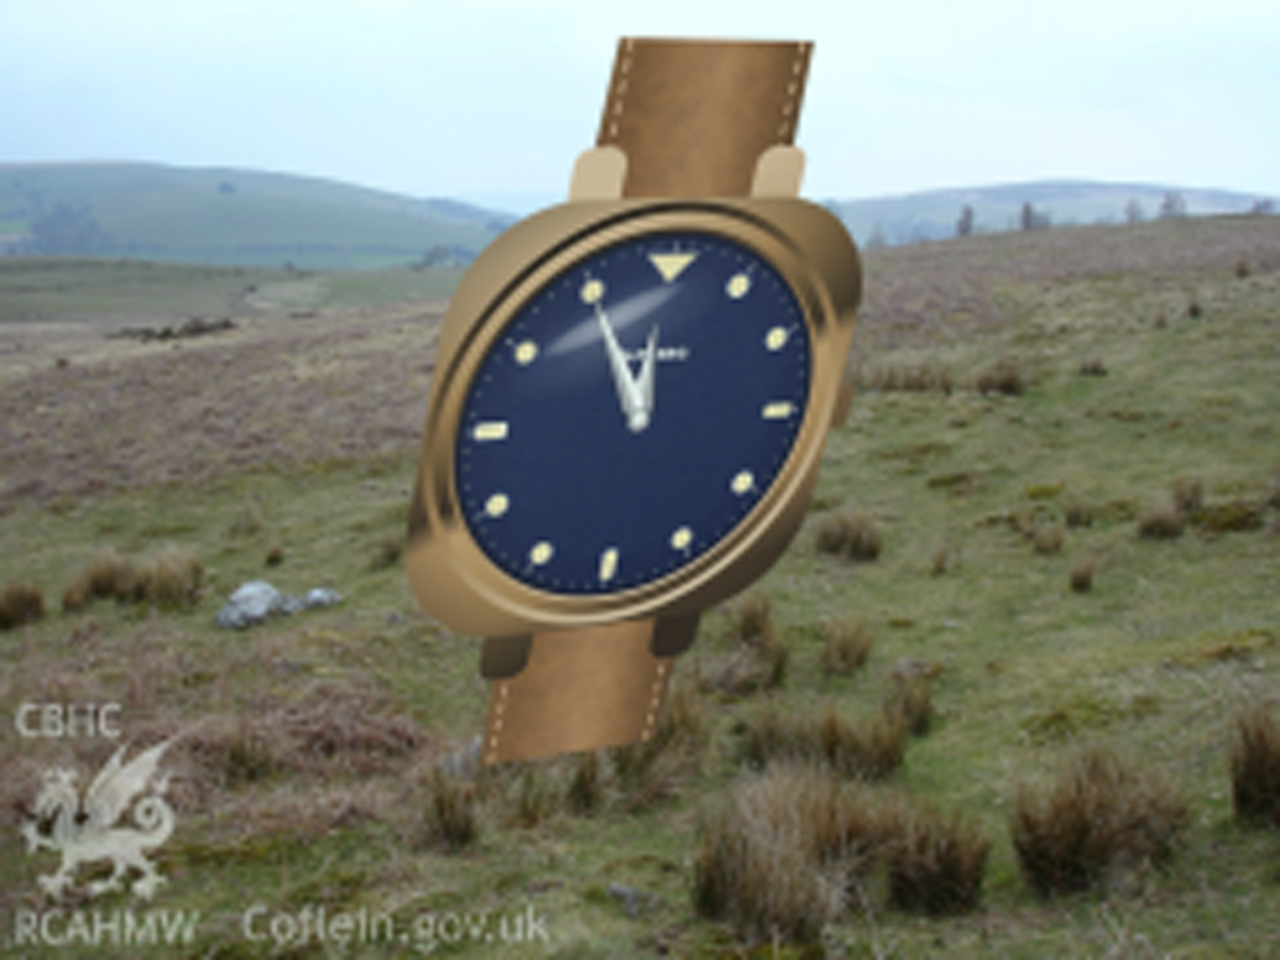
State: h=11 m=55
